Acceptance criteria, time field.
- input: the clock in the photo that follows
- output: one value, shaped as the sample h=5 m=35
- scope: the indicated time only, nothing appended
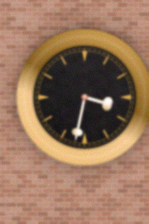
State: h=3 m=32
